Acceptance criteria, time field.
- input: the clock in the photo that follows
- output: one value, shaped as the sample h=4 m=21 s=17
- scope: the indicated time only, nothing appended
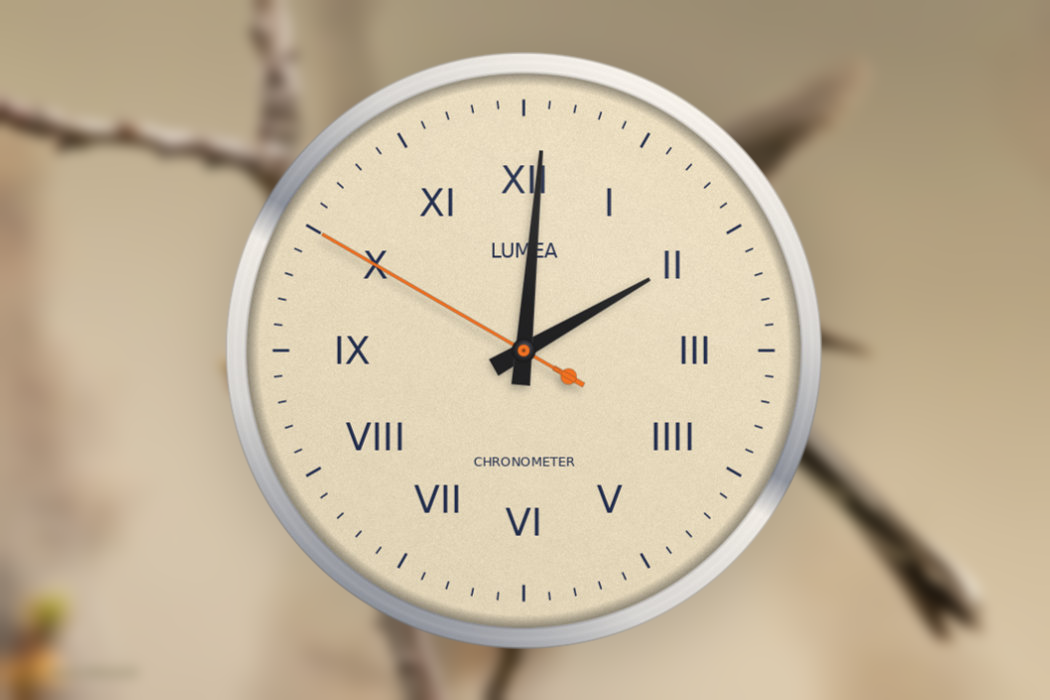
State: h=2 m=0 s=50
